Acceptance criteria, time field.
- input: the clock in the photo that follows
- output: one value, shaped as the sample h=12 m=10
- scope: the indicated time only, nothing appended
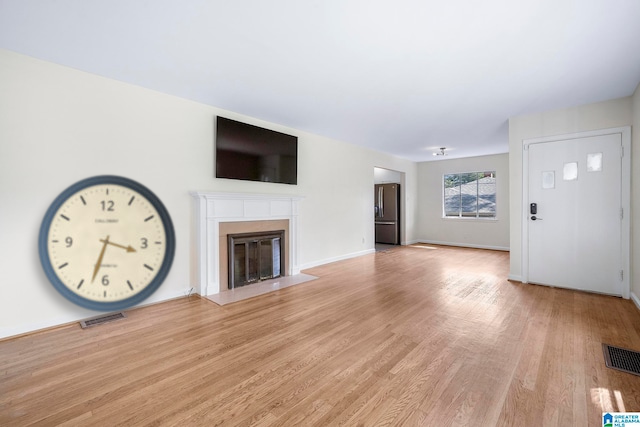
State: h=3 m=33
